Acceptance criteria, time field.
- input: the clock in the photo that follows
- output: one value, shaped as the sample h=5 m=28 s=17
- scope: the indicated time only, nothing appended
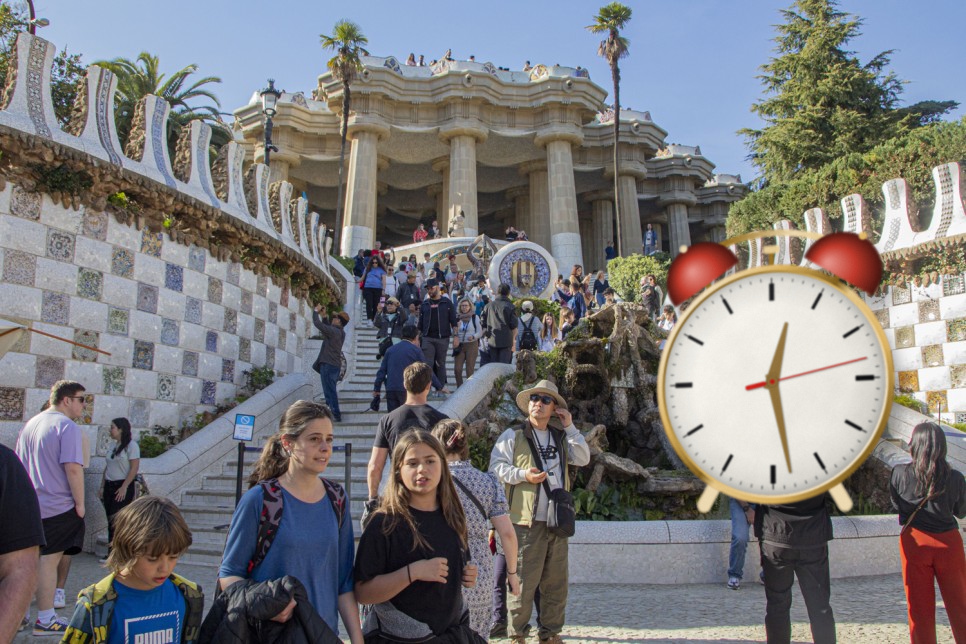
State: h=12 m=28 s=13
